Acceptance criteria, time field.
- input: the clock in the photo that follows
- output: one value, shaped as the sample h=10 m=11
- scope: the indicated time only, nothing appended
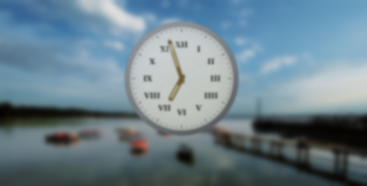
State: h=6 m=57
